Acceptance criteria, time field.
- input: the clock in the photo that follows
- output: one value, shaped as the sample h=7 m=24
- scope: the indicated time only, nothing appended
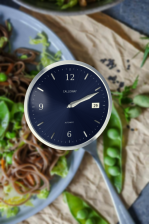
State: h=2 m=11
